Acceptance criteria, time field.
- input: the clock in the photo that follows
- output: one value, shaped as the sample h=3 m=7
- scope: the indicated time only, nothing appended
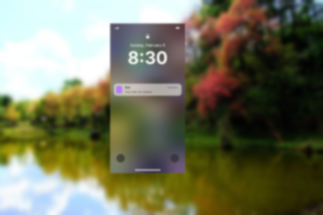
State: h=8 m=30
